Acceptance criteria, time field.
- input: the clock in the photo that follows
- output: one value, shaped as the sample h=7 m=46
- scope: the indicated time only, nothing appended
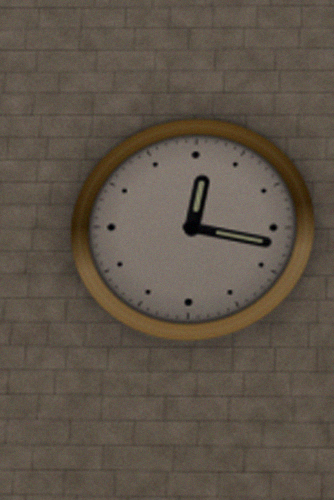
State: h=12 m=17
